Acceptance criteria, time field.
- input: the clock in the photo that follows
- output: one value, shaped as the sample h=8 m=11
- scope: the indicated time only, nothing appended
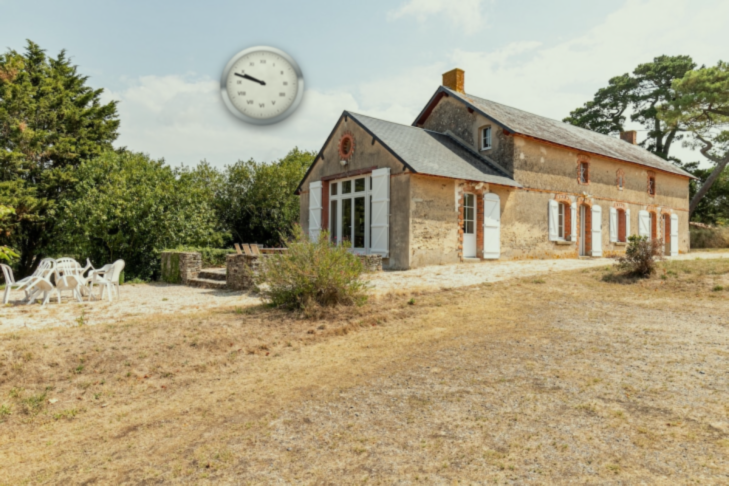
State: h=9 m=48
